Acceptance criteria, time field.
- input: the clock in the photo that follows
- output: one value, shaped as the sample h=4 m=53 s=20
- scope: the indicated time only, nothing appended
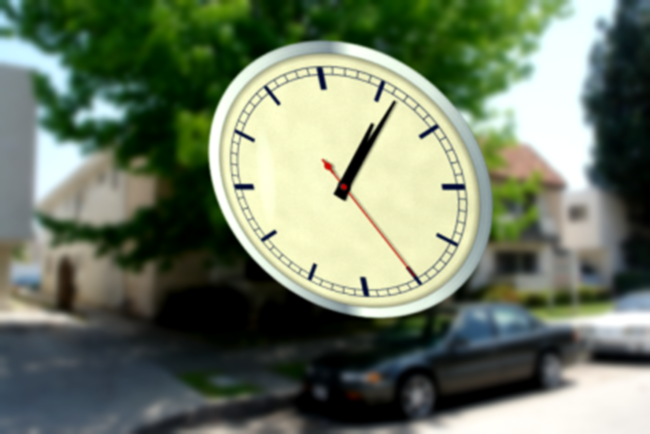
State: h=1 m=6 s=25
